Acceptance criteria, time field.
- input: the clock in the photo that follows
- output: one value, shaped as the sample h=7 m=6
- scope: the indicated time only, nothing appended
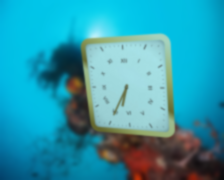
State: h=6 m=35
